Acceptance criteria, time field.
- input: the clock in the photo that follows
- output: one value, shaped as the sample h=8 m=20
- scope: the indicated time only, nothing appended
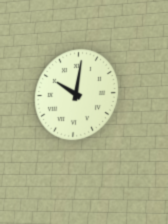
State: h=10 m=1
